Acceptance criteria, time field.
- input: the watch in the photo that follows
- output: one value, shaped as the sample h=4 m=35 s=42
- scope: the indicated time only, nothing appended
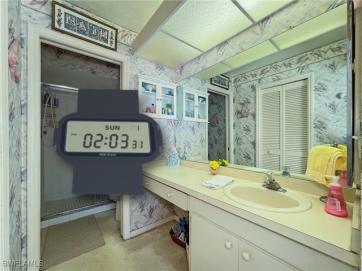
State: h=2 m=3 s=31
